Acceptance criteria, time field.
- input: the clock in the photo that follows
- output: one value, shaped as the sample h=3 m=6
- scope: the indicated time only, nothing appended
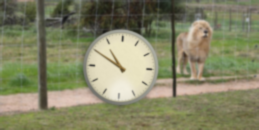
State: h=10 m=50
